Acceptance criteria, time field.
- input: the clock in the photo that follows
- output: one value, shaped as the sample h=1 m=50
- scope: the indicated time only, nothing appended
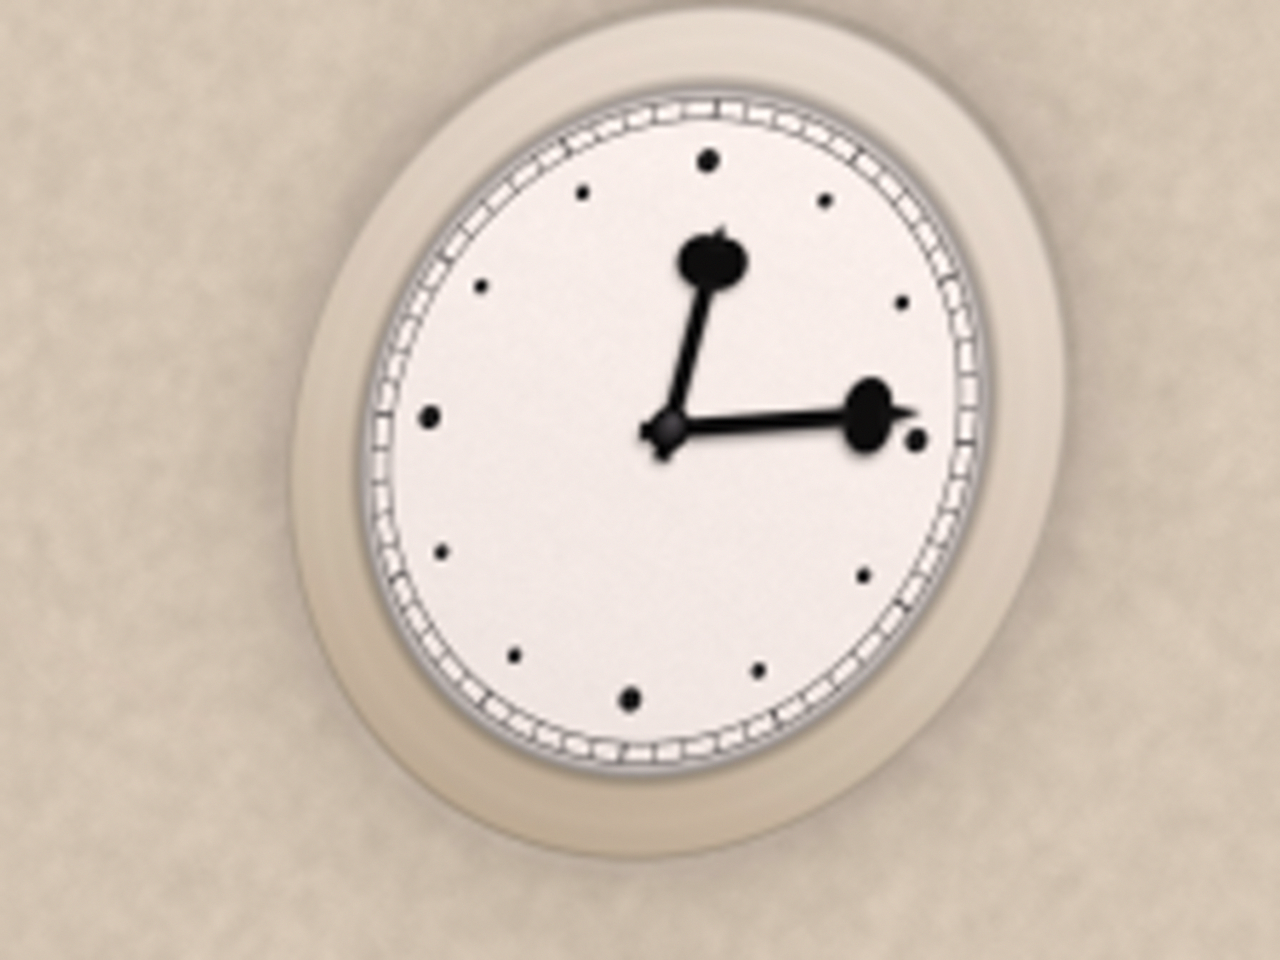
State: h=12 m=14
